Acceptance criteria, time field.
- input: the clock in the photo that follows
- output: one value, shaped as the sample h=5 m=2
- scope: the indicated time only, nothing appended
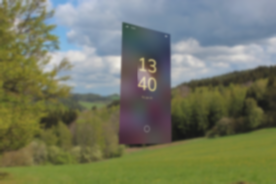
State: h=13 m=40
